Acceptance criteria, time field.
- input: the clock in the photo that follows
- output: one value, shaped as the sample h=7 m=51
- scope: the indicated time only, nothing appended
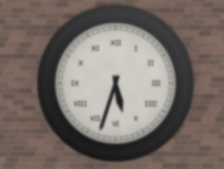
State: h=5 m=33
